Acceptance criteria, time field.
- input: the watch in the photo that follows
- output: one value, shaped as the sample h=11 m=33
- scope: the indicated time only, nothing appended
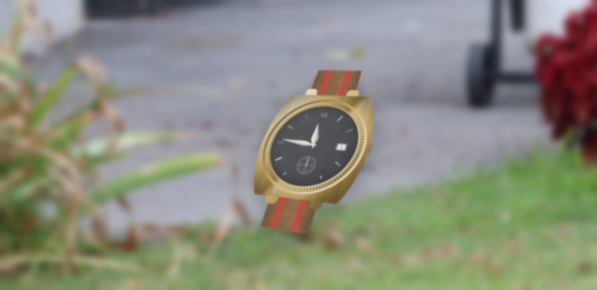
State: h=11 m=46
